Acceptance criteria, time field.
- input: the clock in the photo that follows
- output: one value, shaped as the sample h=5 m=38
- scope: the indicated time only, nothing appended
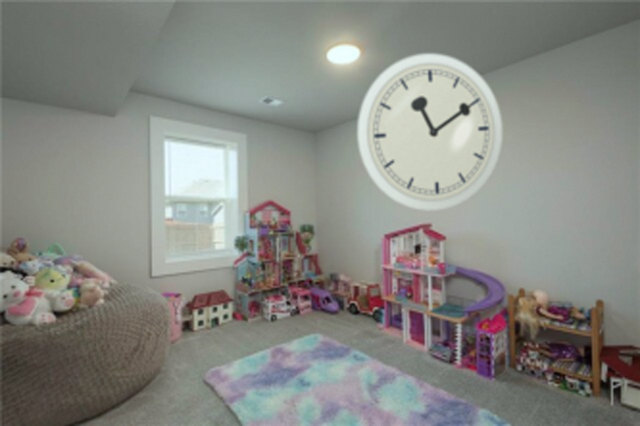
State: h=11 m=10
